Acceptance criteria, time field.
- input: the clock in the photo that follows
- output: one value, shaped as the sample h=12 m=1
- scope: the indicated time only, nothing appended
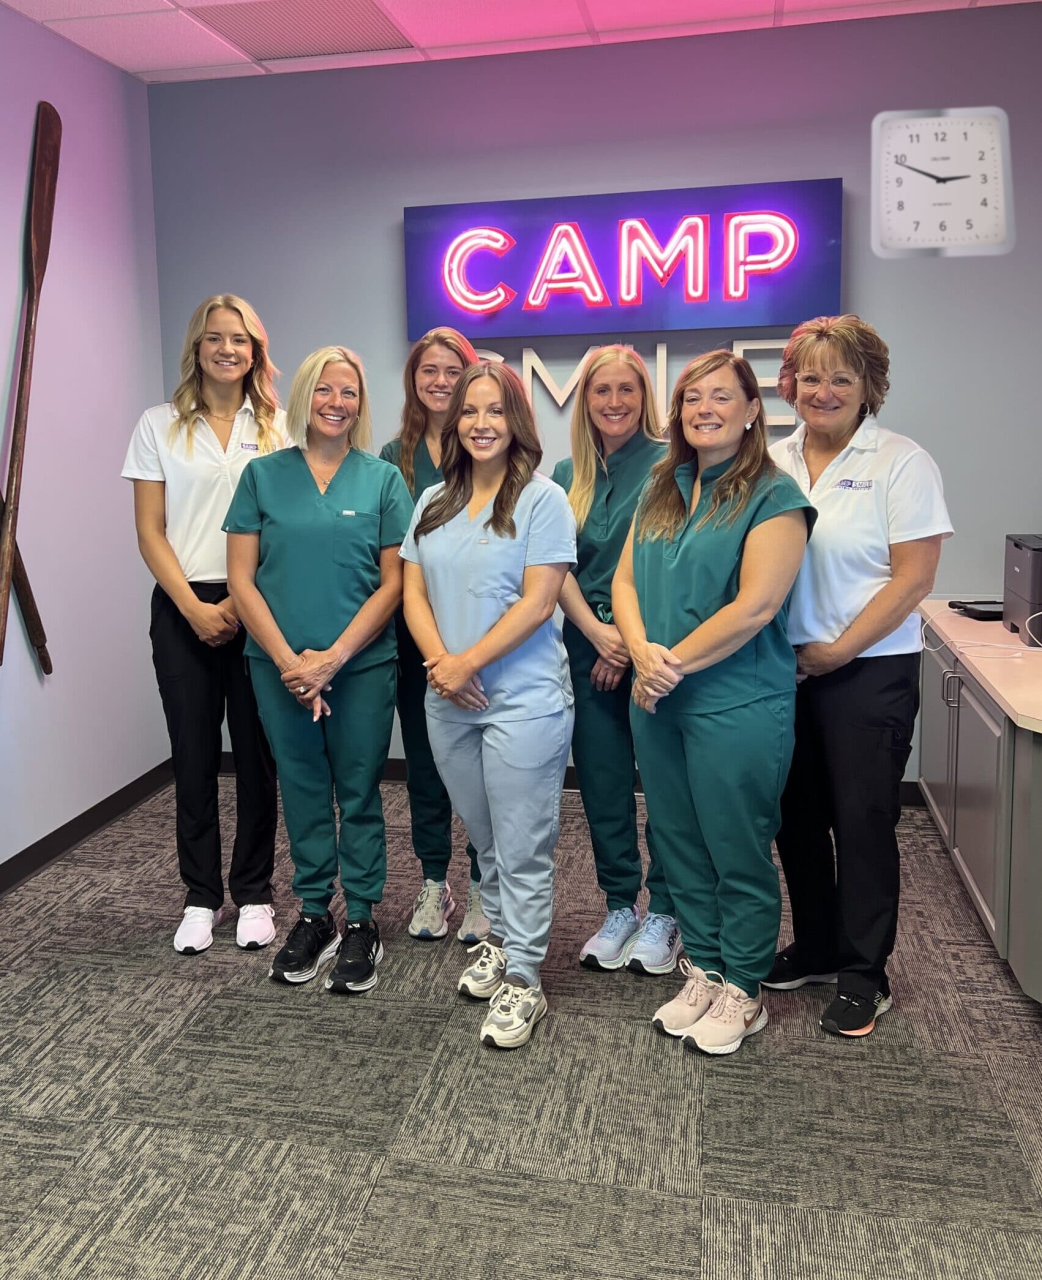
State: h=2 m=49
